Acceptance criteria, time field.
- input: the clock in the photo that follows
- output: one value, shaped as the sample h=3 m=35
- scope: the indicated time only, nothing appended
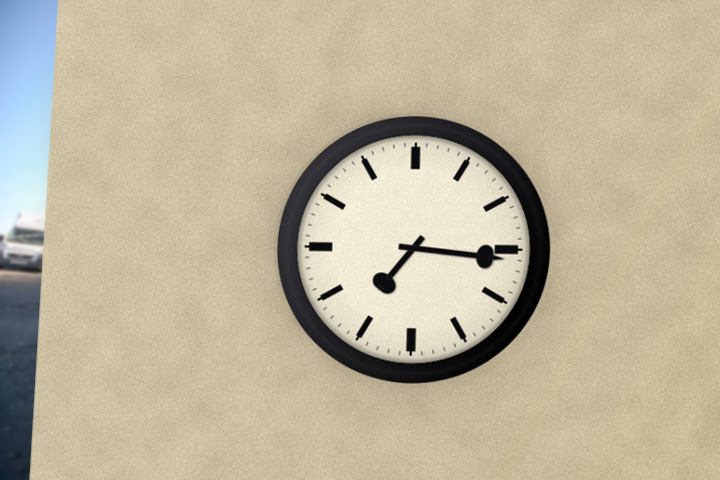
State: h=7 m=16
